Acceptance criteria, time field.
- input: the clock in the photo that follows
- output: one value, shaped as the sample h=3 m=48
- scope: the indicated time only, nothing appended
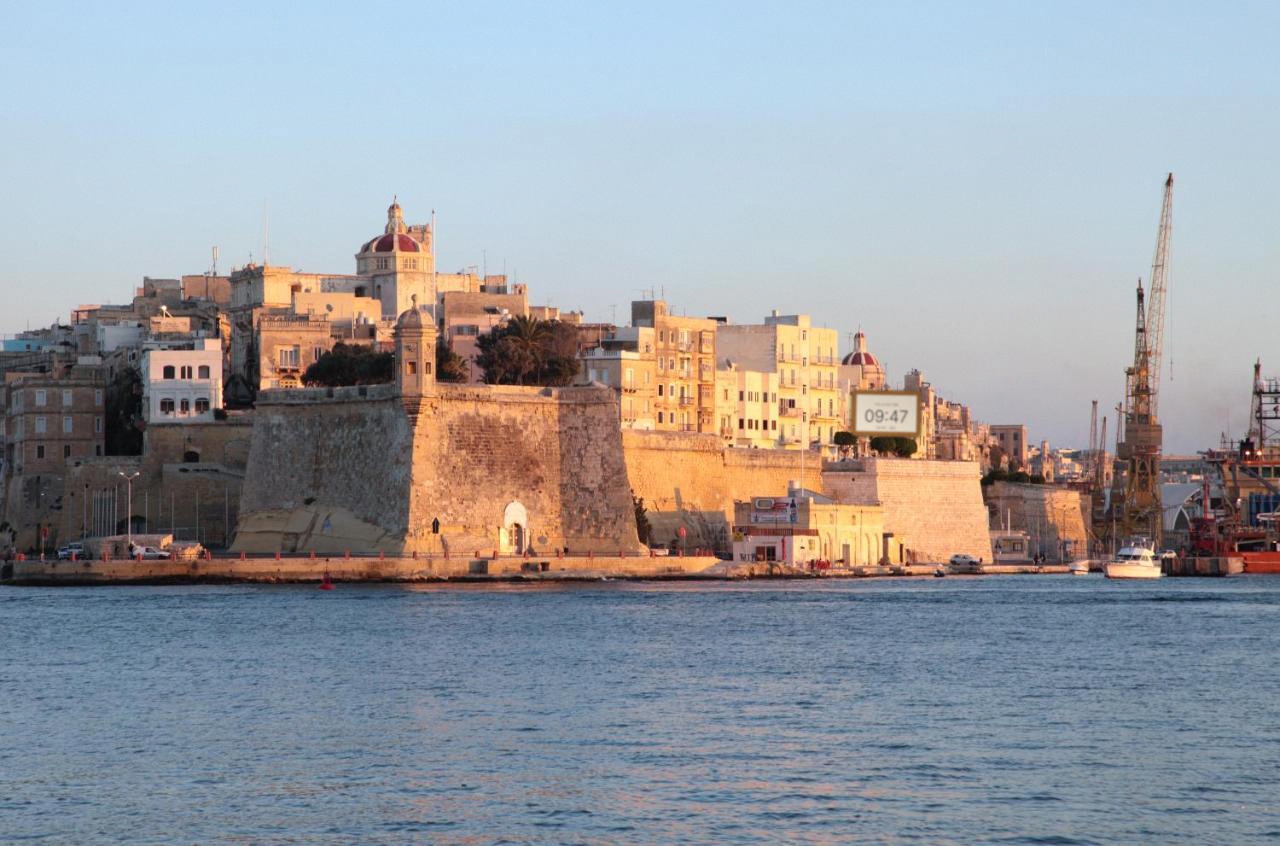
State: h=9 m=47
